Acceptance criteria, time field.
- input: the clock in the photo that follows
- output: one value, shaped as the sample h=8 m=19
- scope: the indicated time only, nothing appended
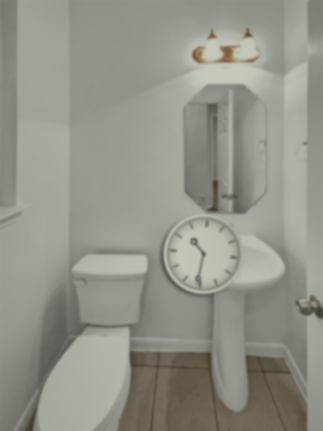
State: h=10 m=31
